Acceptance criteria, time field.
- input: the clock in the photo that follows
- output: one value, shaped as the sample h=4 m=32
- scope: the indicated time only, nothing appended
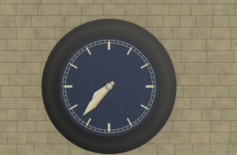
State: h=7 m=37
